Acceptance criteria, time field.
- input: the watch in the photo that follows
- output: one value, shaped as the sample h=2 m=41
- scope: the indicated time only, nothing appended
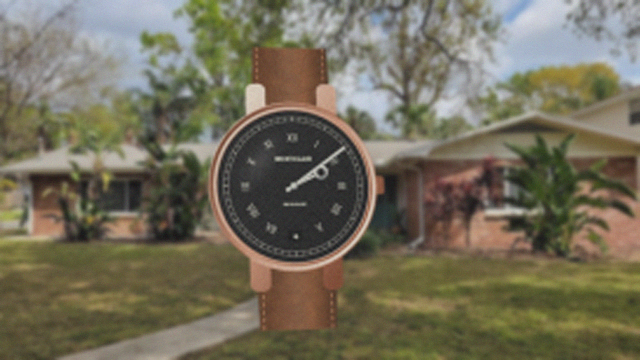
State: h=2 m=9
